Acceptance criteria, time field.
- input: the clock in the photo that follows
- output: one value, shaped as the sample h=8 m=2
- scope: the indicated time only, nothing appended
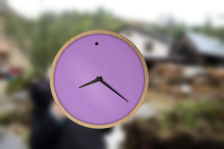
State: h=8 m=22
